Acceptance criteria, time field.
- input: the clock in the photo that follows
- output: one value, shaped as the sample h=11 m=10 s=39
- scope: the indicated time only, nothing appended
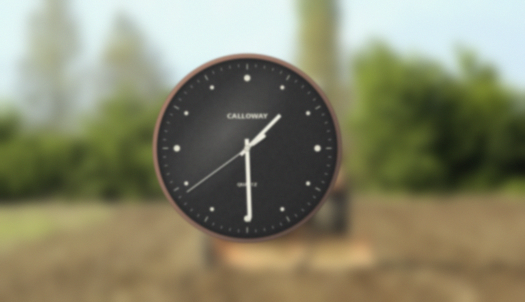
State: h=1 m=29 s=39
